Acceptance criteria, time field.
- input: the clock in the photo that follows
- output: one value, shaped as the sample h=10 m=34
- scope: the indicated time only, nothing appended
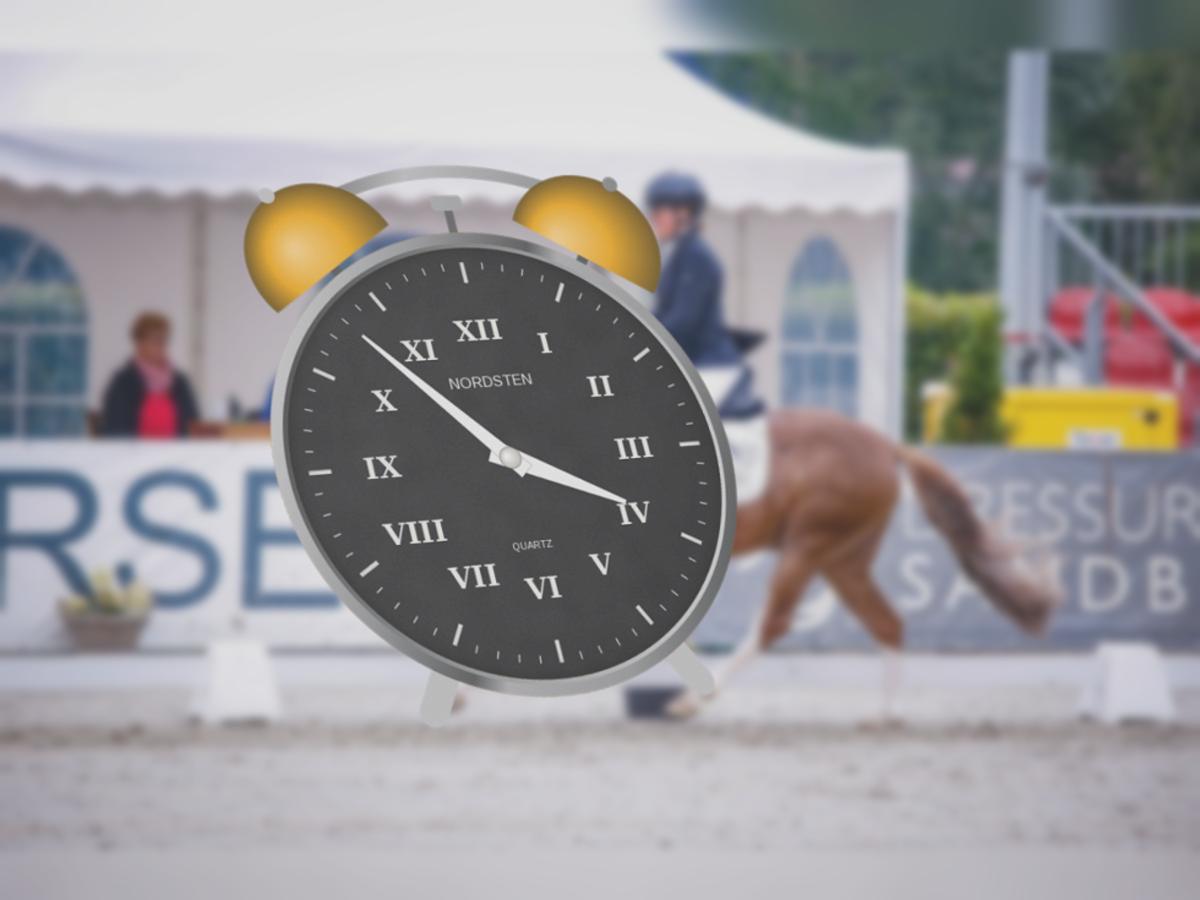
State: h=3 m=53
